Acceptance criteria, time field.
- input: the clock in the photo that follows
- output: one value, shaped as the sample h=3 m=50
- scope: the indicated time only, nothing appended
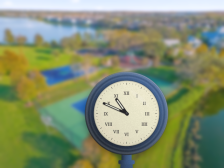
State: h=10 m=49
